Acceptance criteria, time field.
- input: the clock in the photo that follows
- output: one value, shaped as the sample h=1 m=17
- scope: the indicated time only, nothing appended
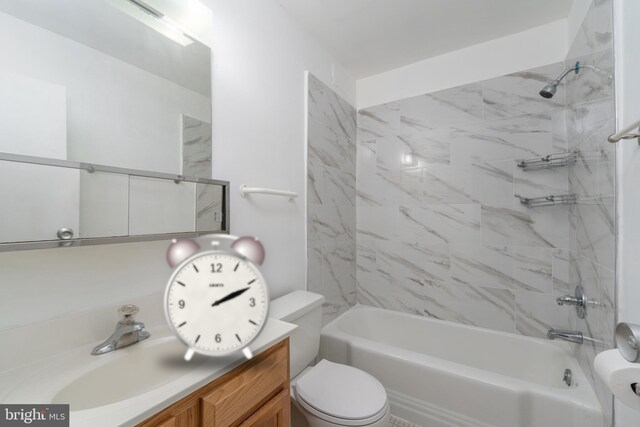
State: h=2 m=11
